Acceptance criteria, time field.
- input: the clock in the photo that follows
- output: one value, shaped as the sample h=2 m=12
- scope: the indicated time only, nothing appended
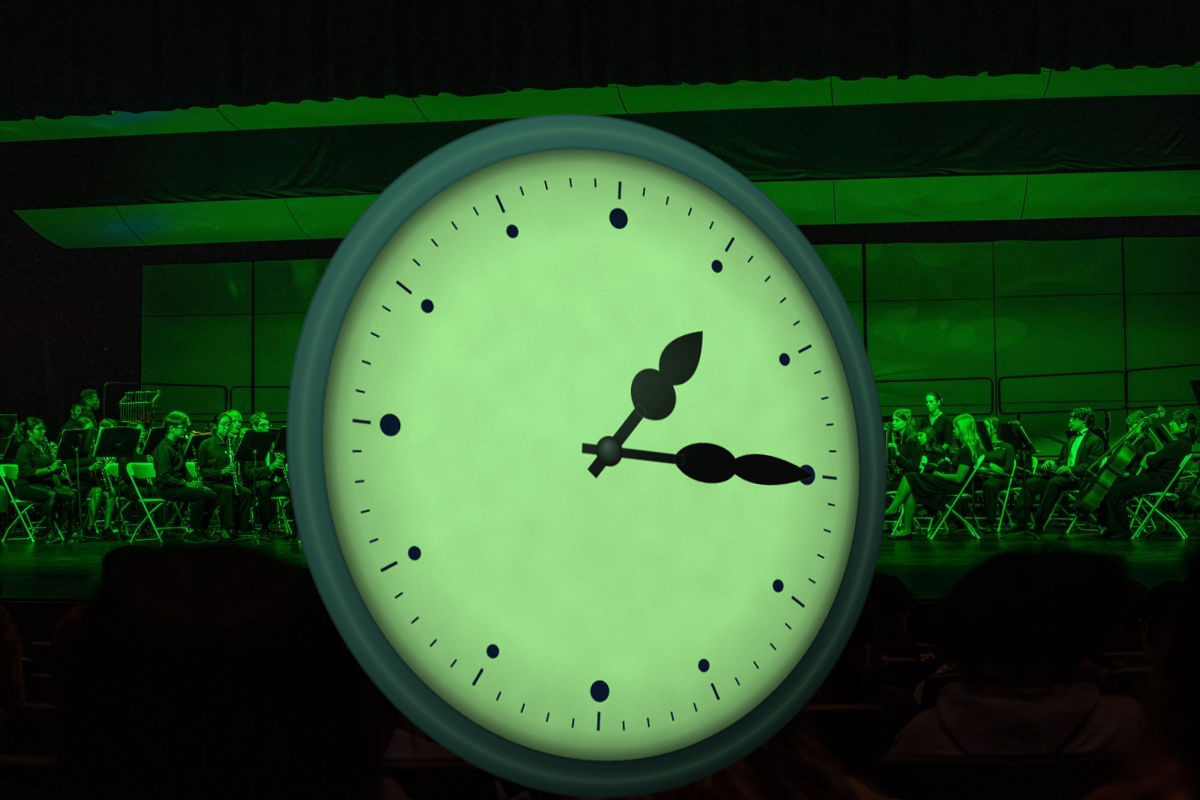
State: h=1 m=15
